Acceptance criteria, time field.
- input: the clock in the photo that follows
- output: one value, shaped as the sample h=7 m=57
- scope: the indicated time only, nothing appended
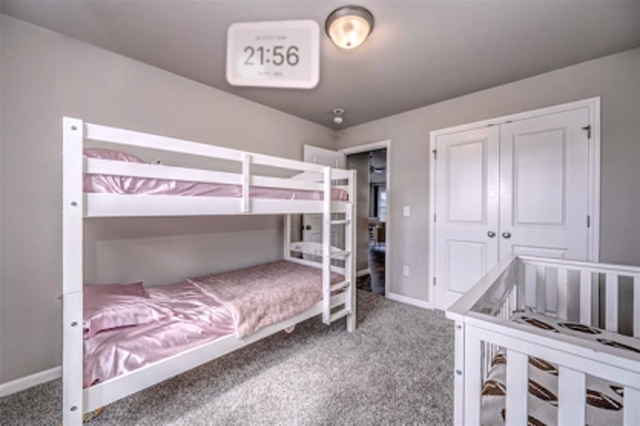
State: h=21 m=56
